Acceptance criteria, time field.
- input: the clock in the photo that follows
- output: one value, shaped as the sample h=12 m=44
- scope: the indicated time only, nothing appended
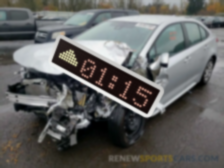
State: h=1 m=15
